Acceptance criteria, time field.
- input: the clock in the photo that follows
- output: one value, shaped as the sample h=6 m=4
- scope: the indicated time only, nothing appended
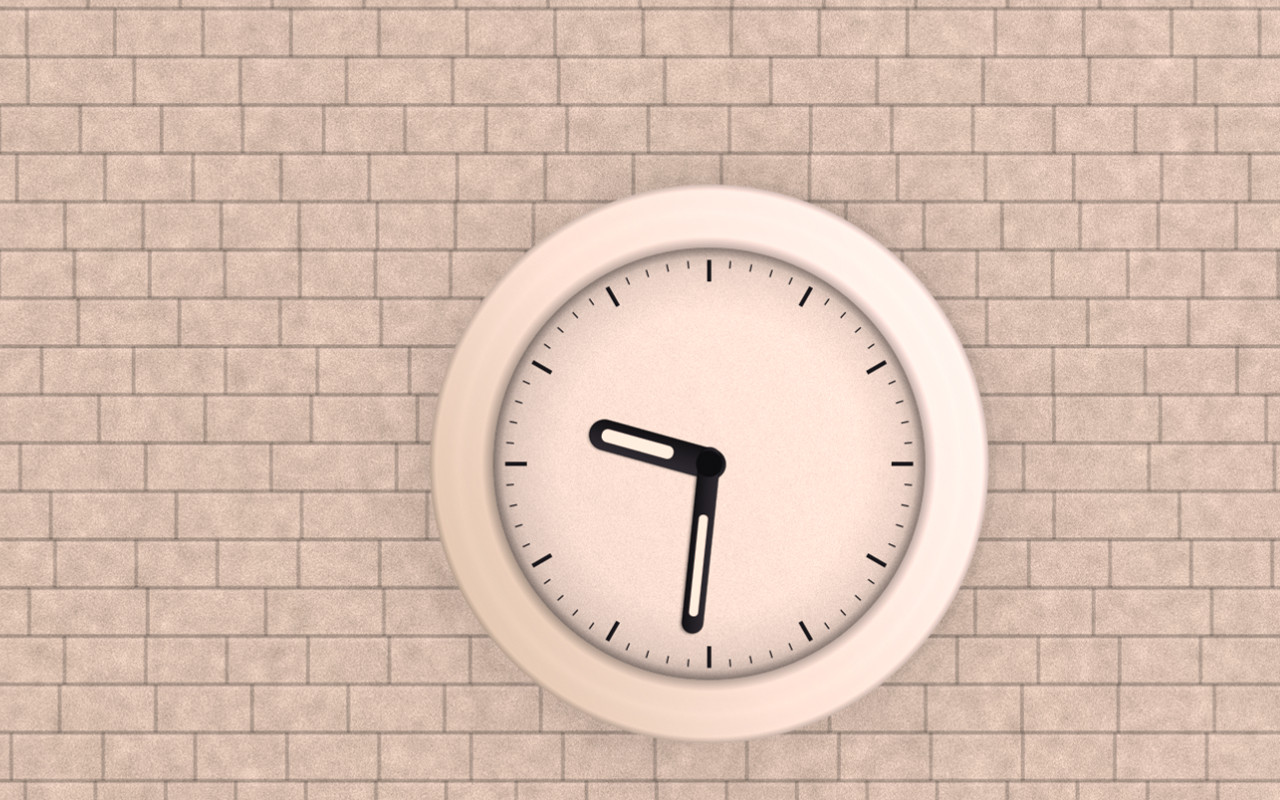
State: h=9 m=31
